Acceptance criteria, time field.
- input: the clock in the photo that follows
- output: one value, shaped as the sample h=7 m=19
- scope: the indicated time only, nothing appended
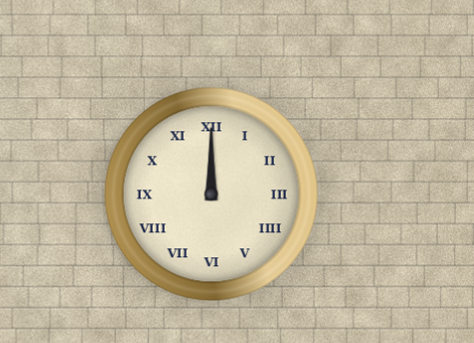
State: h=12 m=0
